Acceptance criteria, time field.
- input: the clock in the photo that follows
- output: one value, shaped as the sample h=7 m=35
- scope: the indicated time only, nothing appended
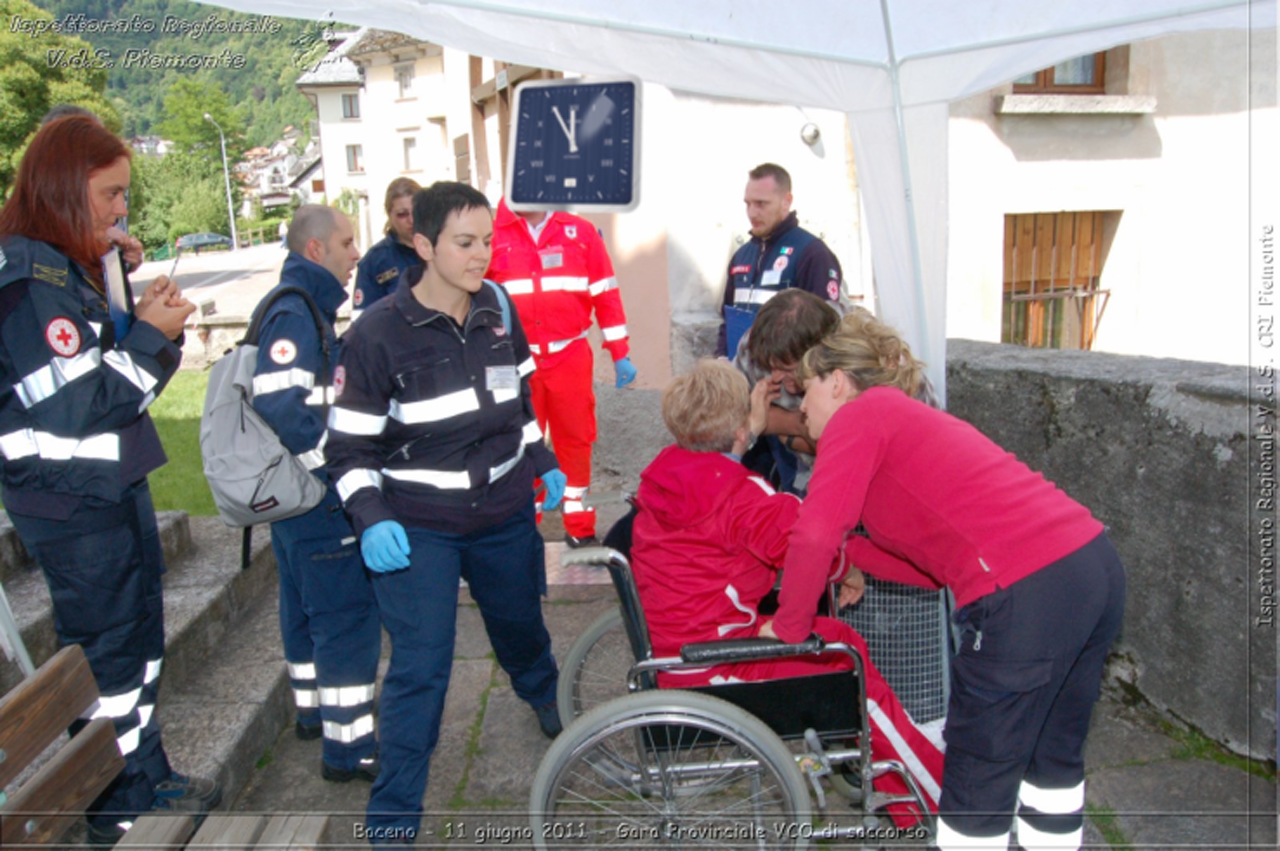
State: h=11 m=55
